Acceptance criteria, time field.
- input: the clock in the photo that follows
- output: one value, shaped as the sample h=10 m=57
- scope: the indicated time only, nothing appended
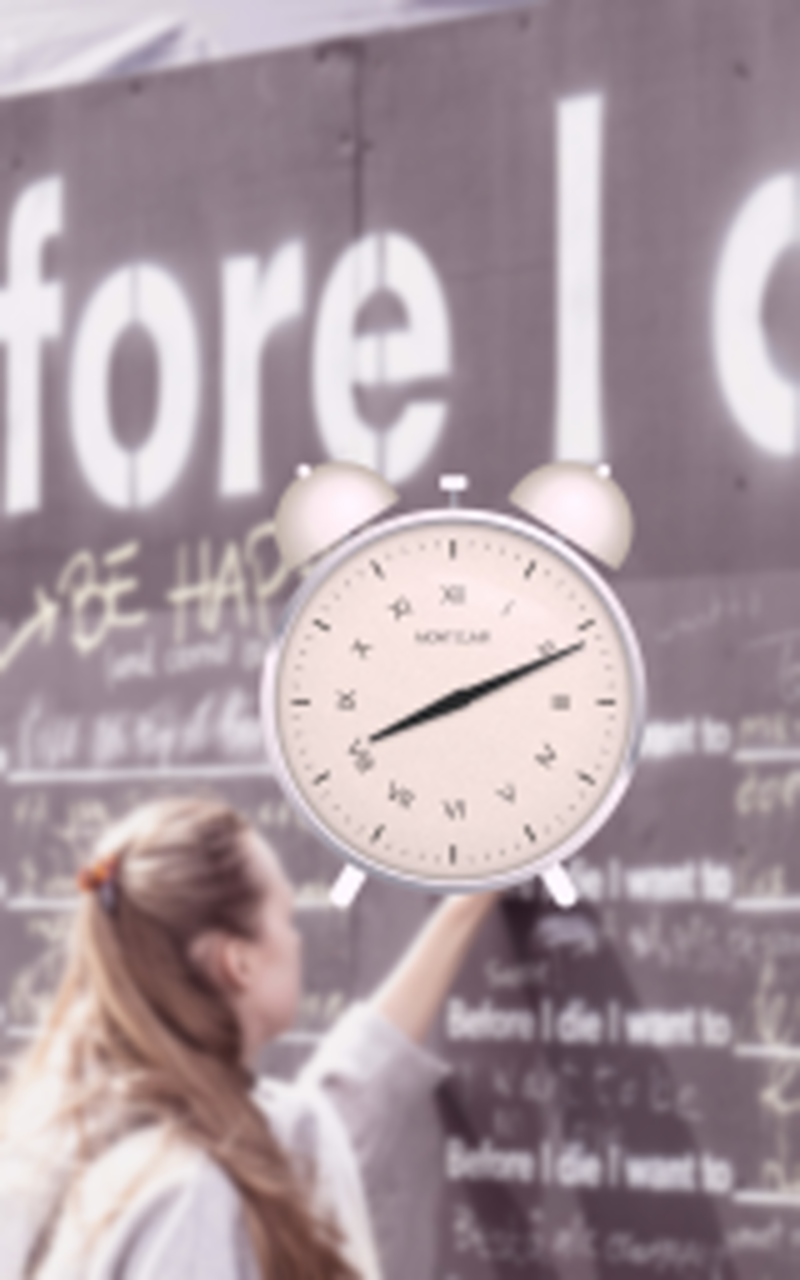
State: h=8 m=11
